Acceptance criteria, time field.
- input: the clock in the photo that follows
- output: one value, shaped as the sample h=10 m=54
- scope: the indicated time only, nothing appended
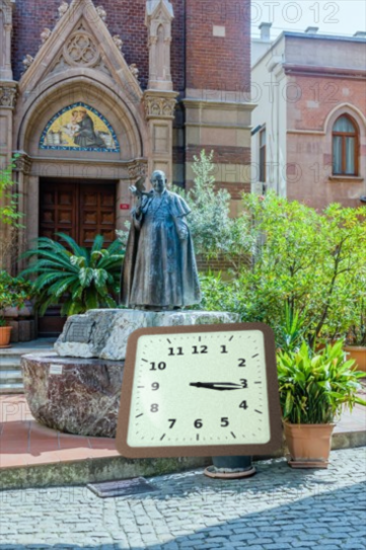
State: h=3 m=16
